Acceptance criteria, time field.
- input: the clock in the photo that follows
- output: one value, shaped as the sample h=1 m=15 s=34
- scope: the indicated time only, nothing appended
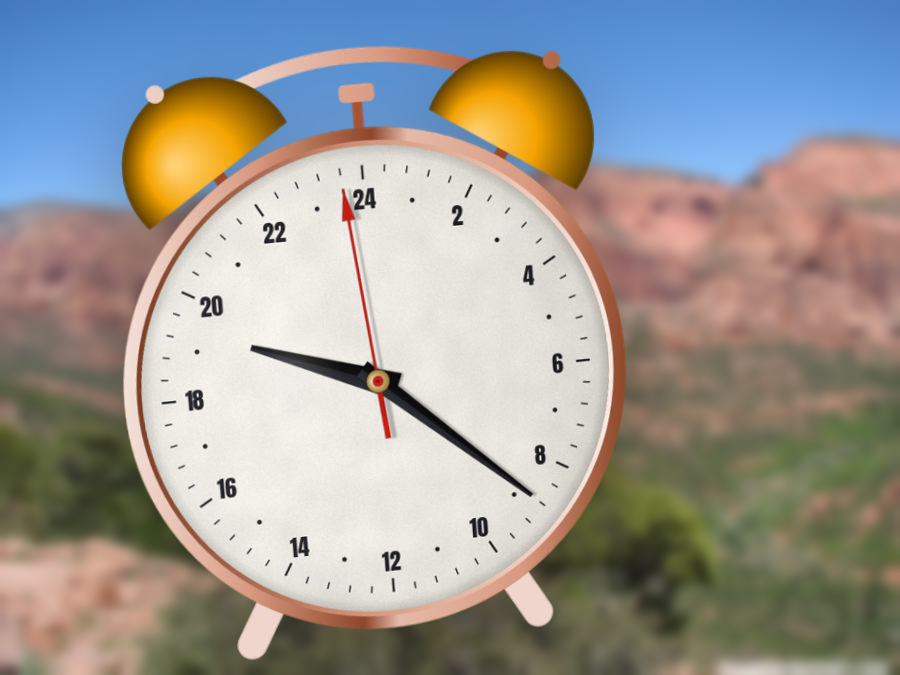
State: h=19 m=21 s=59
